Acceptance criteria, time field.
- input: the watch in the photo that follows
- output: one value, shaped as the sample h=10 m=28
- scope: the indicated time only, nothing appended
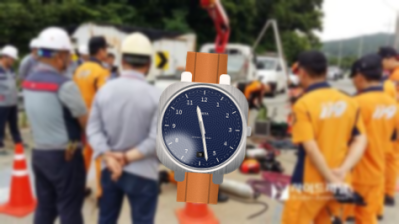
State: h=11 m=28
